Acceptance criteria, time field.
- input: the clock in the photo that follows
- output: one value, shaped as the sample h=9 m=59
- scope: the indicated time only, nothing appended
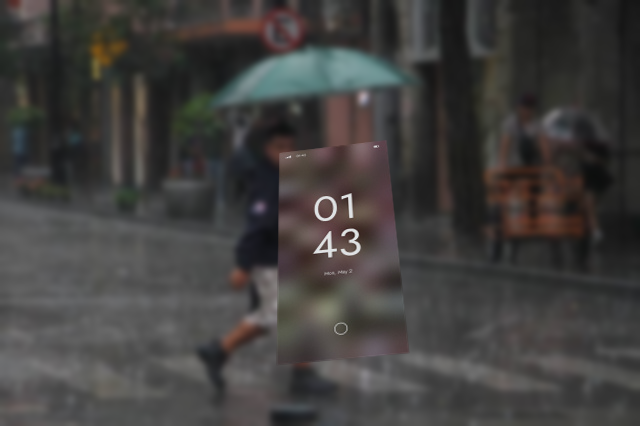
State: h=1 m=43
